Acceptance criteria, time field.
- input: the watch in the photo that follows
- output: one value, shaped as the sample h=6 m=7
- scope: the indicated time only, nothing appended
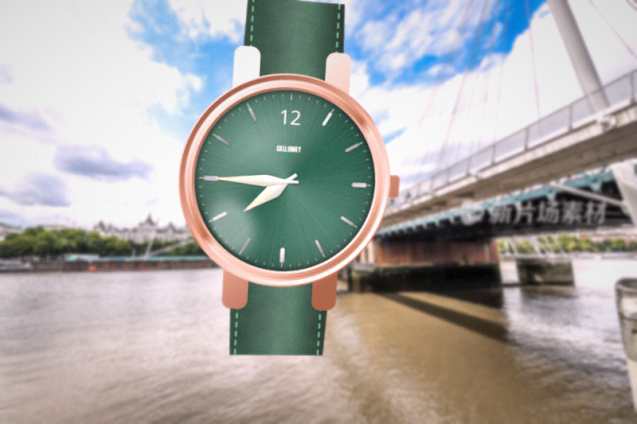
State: h=7 m=45
